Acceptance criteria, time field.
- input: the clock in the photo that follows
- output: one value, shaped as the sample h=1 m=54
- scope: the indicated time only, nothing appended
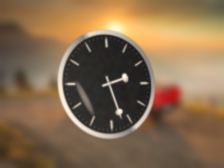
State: h=2 m=27
